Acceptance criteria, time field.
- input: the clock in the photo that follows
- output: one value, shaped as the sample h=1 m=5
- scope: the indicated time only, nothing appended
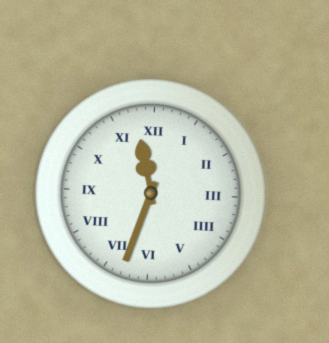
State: h=11 m=33
